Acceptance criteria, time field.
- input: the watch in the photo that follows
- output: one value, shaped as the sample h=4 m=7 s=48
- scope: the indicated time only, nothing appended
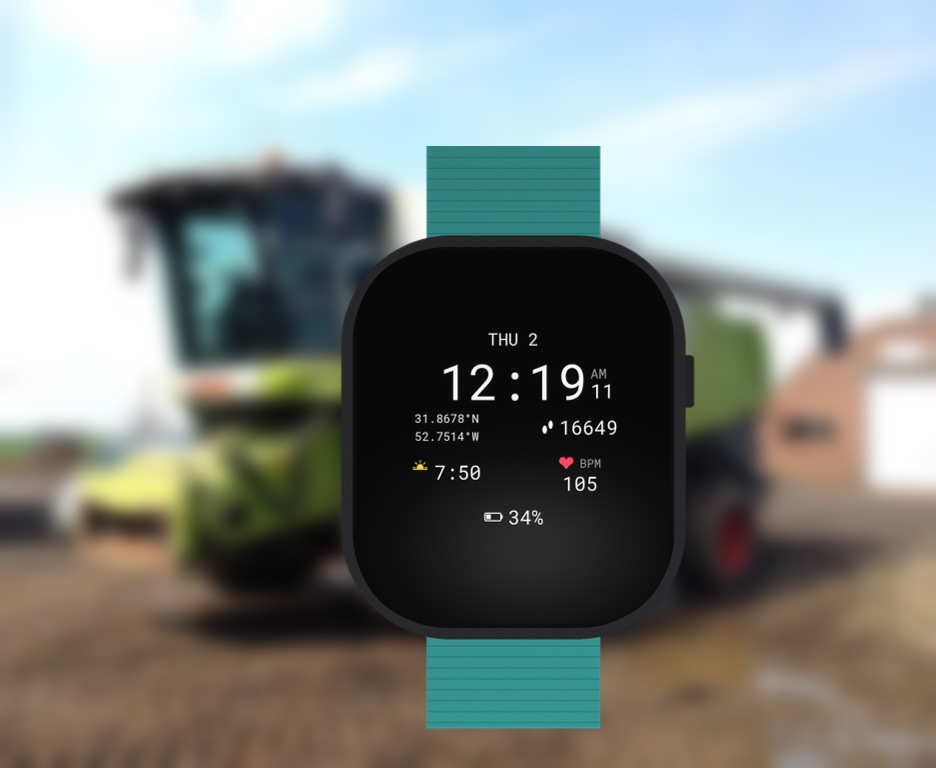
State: h=12 m=19 s=11
